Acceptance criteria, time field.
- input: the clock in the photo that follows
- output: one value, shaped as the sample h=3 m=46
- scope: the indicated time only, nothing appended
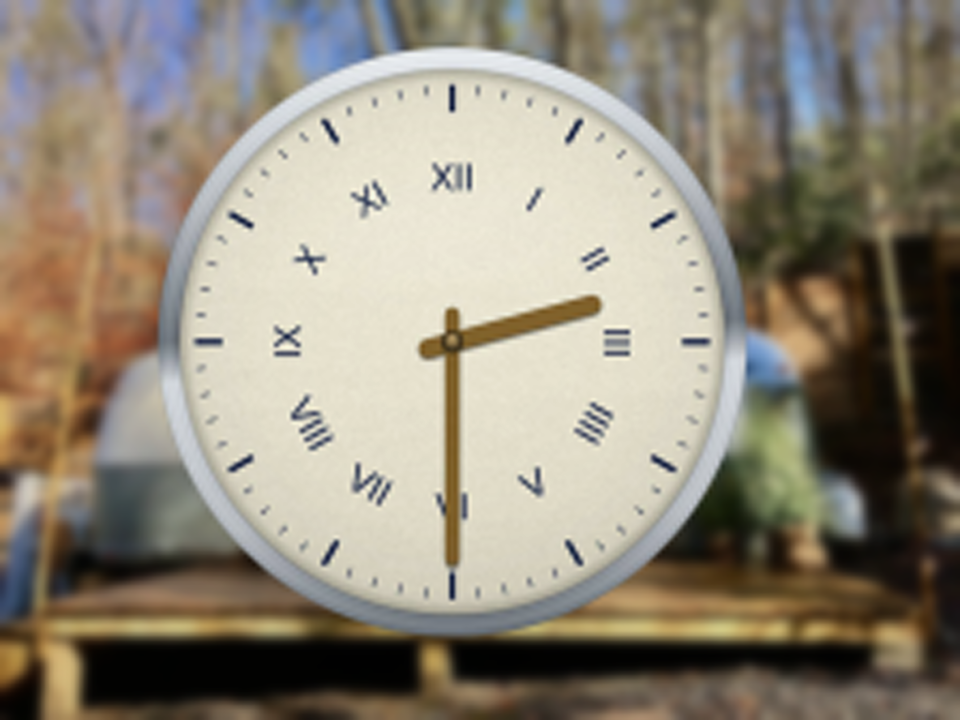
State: h=2 m=30
